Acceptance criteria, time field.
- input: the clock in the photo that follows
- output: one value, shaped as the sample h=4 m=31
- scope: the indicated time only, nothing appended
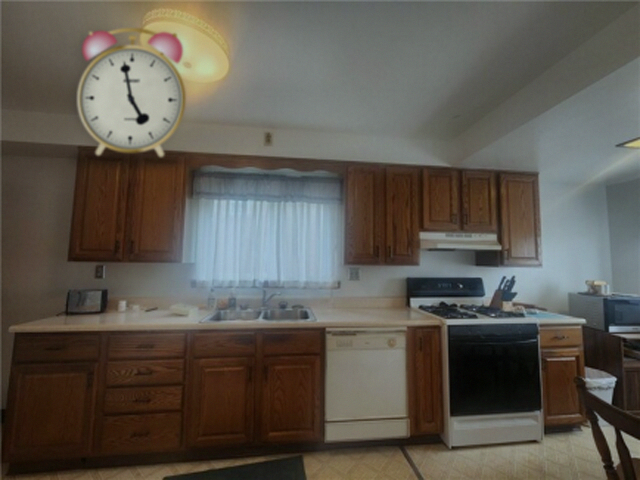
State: h=4 m=58
